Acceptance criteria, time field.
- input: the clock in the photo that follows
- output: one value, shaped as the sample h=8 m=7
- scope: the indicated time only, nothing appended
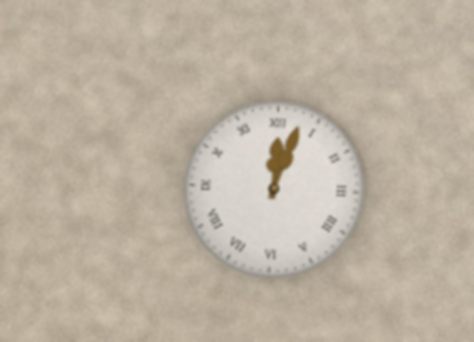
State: h=12 m=3
